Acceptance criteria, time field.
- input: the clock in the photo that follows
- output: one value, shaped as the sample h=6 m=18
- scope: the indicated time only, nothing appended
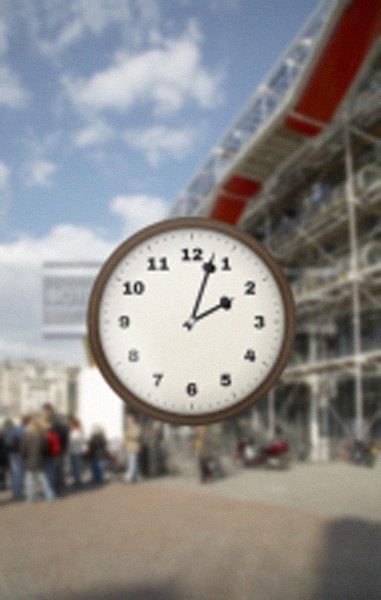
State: h=2 m=3
